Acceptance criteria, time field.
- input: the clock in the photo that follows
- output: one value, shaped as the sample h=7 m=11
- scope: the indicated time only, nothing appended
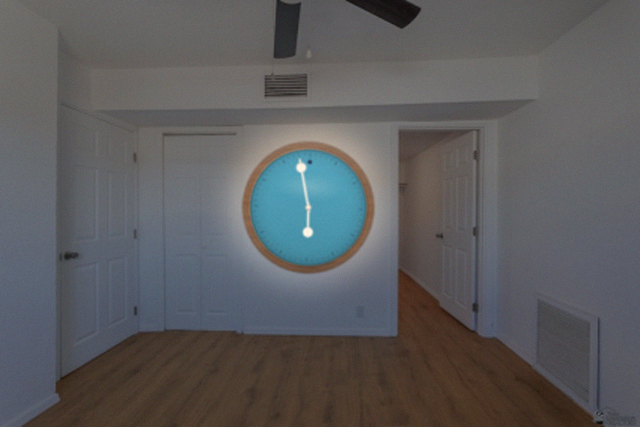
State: h=5 m=58
